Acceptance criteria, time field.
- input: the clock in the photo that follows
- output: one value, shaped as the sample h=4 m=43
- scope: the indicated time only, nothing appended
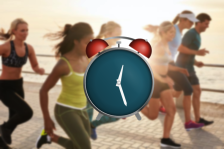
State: h=12 m=27
